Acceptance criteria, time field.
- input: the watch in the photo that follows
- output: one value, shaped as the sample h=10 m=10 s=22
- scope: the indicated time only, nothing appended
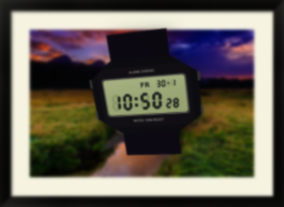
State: h=10 m=50 s=28
